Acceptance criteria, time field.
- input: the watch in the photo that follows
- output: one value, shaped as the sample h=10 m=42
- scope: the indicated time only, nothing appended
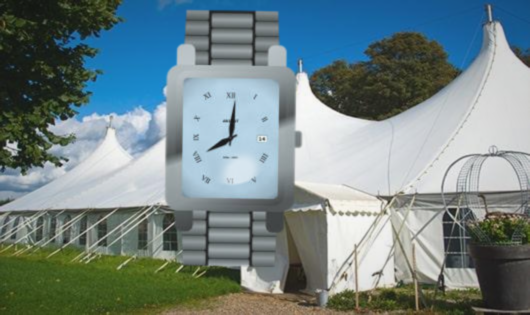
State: h=8 m=1
